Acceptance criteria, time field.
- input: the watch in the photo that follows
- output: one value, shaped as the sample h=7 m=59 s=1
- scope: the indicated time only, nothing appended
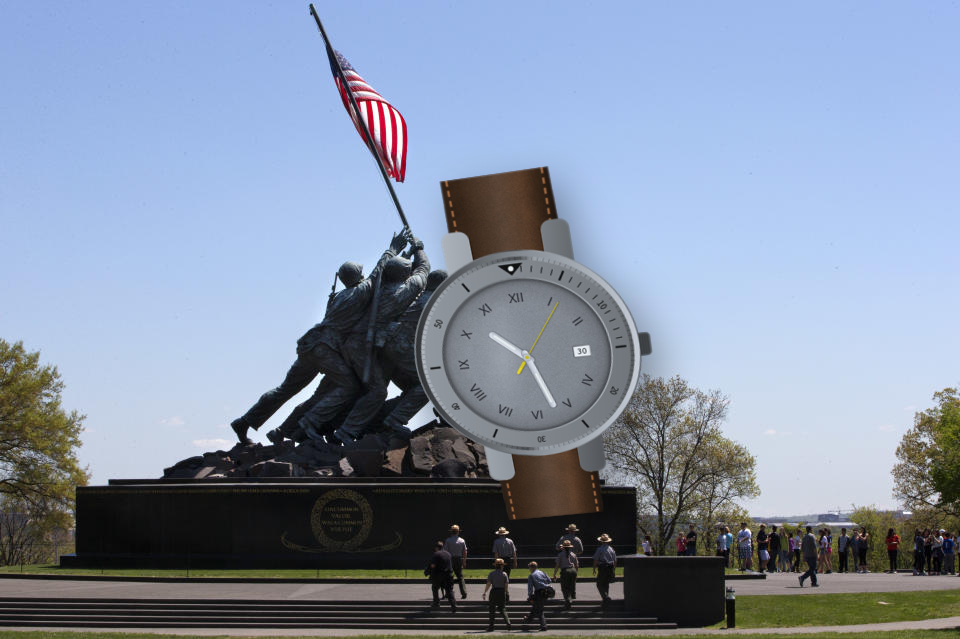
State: h=10 m=27 s=6
